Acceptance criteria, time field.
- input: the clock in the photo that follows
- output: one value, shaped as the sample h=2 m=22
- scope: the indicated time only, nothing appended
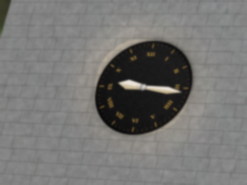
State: h=9 m=16
